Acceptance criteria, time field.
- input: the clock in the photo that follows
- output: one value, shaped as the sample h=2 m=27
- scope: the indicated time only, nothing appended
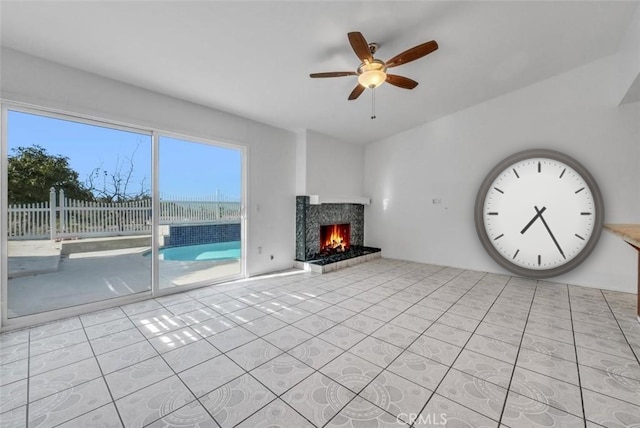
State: h=7 m=25
